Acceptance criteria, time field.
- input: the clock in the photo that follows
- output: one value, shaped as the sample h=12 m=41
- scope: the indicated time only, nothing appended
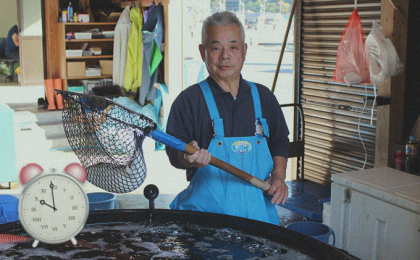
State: h=9 m=59
